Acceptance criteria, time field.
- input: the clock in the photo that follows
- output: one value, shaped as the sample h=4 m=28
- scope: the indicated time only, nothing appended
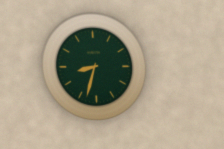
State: h=8 m=33
